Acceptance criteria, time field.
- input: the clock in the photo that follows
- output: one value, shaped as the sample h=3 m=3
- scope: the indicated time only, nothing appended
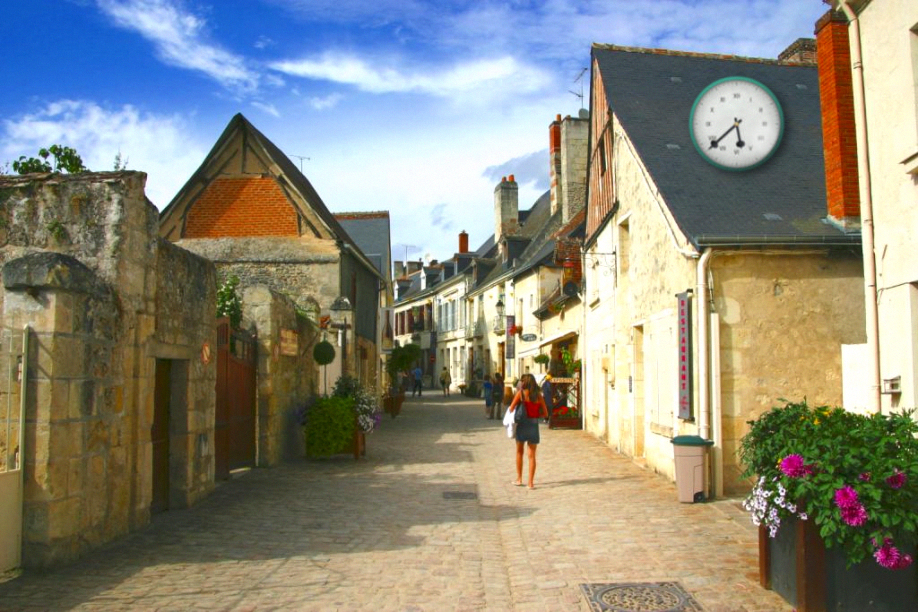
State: h=5 m=38
